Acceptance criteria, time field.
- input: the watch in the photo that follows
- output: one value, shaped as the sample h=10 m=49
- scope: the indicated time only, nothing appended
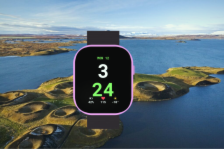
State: h=3 m=24
